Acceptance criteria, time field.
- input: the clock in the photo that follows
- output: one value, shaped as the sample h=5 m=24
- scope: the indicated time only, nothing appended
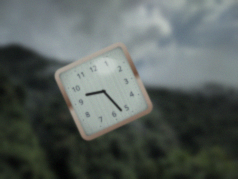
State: h=9 m=27
